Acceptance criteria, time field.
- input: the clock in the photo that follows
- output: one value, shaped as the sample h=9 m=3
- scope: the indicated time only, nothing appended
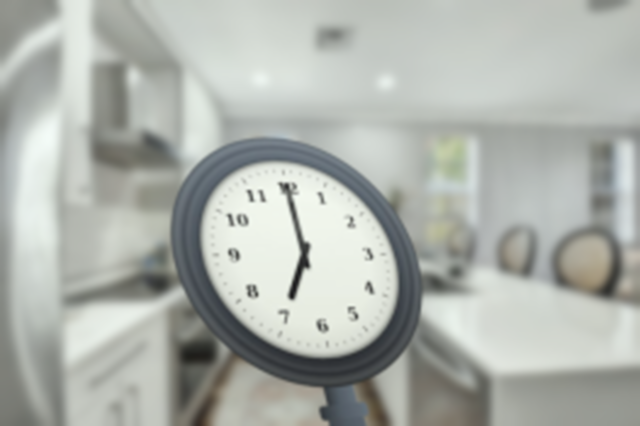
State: h=7 m=0
